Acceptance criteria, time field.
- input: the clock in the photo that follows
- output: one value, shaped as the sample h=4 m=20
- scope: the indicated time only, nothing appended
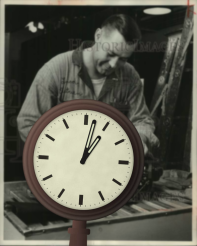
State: h=1 m=2
